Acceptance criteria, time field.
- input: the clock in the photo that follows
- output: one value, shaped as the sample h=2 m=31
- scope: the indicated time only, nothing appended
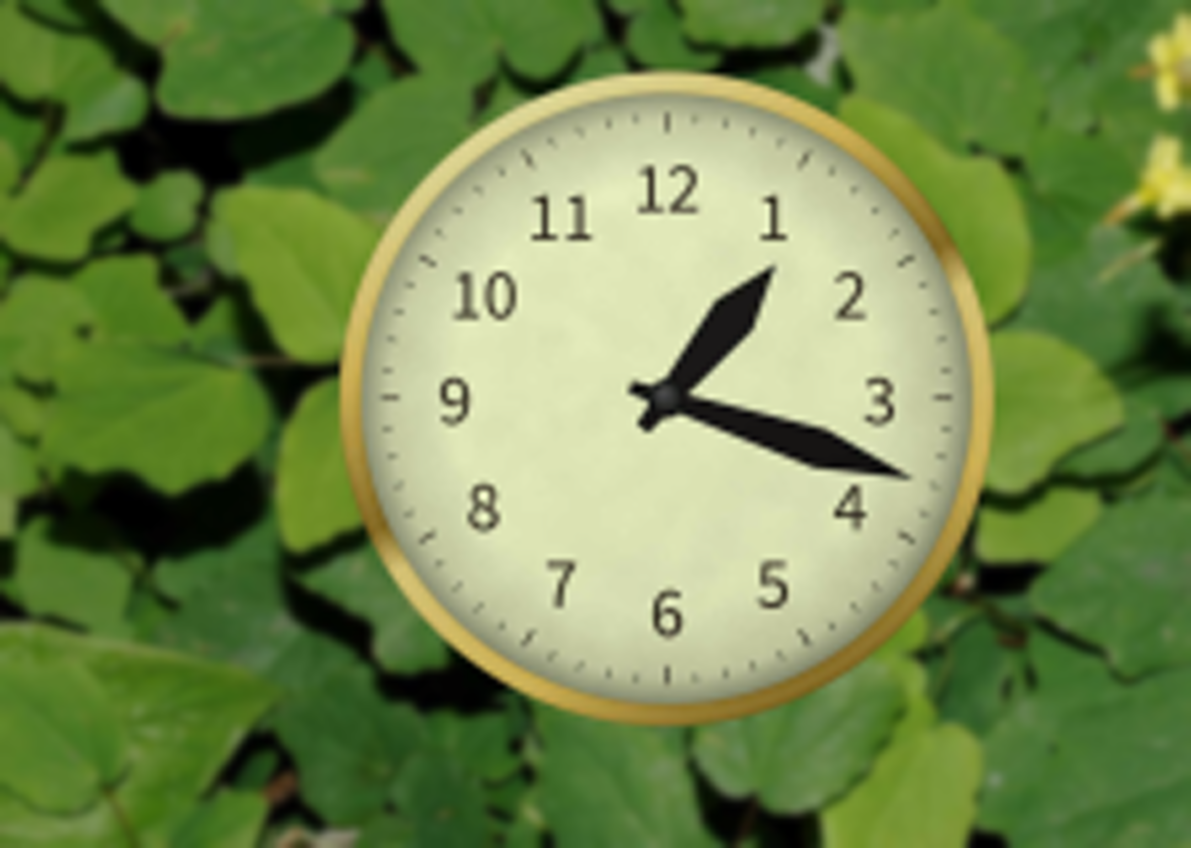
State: h=1 m=18
